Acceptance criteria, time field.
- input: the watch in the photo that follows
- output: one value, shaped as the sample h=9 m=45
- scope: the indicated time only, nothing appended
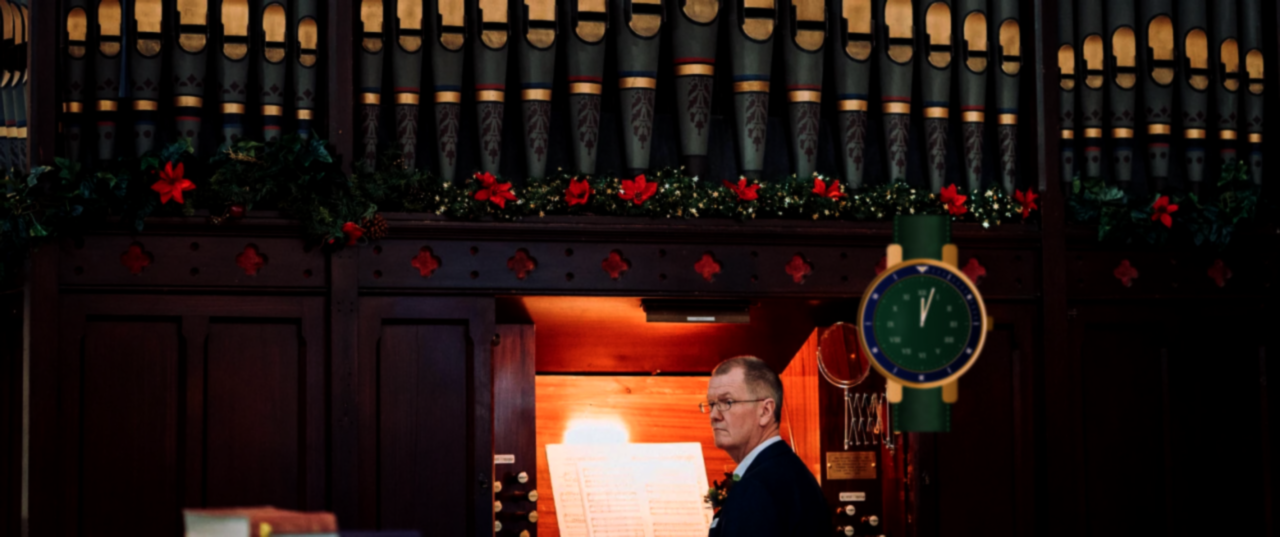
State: h=12 m=3
